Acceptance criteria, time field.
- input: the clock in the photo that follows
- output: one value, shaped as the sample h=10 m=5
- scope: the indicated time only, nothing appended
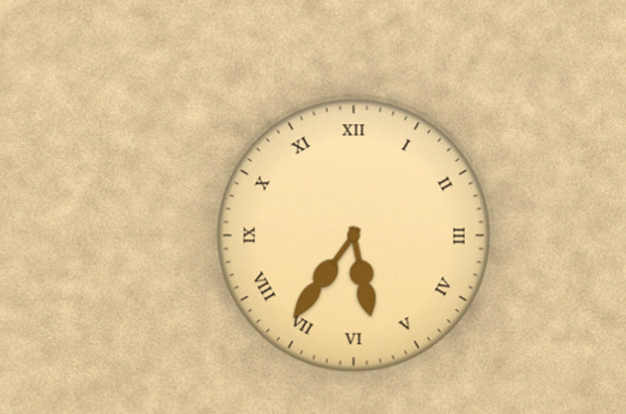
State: h=5 m=36
